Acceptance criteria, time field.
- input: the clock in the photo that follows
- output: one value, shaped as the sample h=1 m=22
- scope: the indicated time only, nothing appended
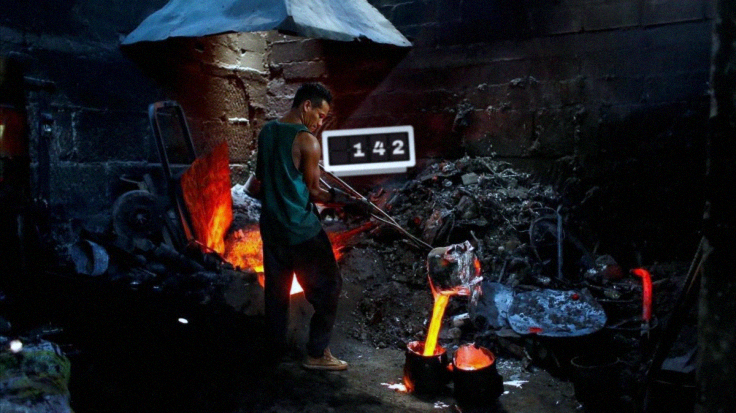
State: h=1 m=42
